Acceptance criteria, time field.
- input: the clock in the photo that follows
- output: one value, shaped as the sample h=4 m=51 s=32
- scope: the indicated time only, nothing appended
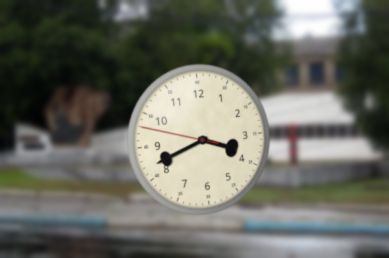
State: h=3 m=41 s=48
